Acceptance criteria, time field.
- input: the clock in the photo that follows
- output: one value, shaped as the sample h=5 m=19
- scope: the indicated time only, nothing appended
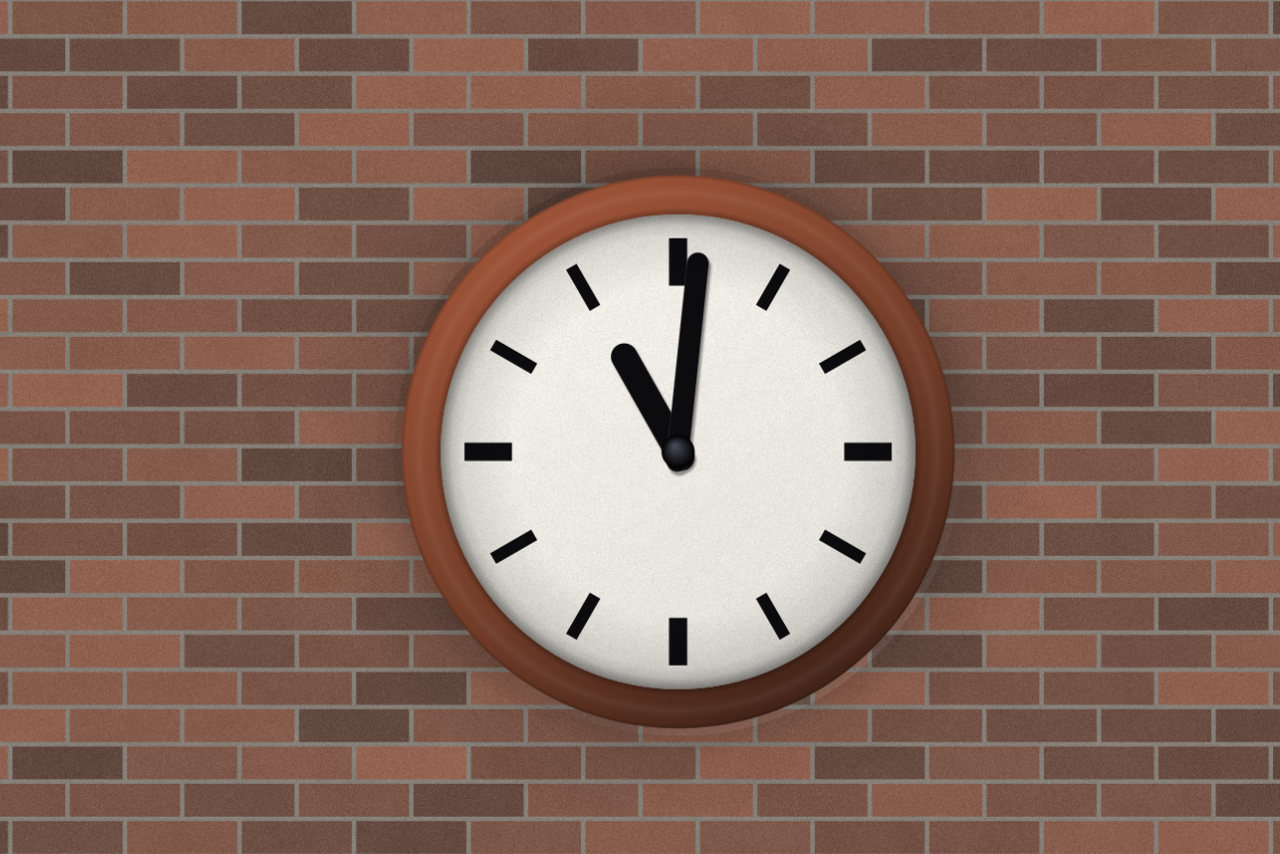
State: h=11 m=1
